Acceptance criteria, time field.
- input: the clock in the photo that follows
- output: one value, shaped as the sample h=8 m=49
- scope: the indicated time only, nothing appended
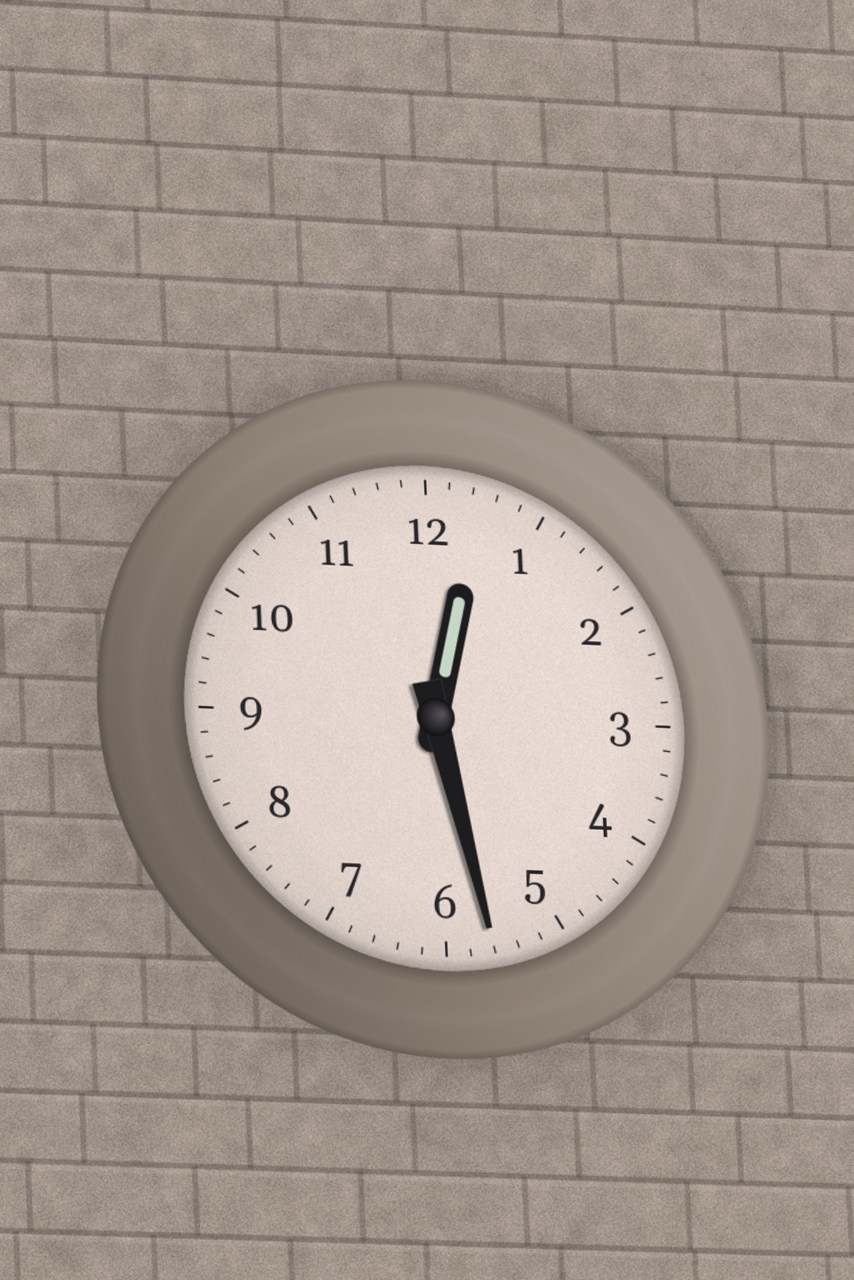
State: h=12 m=28
